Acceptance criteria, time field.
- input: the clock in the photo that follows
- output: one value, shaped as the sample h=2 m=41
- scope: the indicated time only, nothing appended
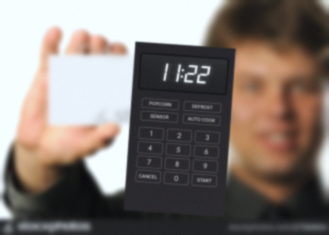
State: h=11 m=22
